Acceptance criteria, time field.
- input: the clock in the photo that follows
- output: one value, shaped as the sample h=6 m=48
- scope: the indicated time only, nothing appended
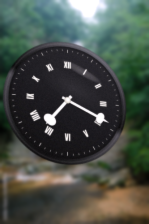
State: h=7 m=19
